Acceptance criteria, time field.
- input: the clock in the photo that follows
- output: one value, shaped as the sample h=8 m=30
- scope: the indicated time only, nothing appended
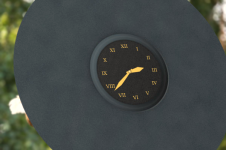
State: h=2 m=38
